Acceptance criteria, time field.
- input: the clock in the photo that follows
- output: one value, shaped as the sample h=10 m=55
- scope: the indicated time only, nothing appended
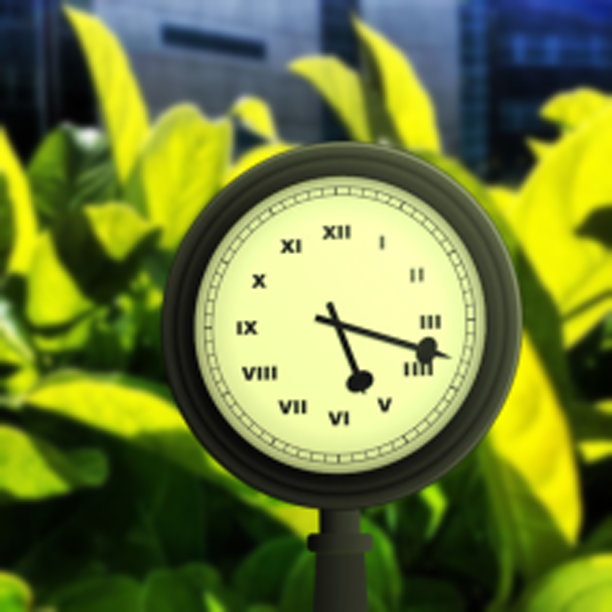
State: h=5 m=18
